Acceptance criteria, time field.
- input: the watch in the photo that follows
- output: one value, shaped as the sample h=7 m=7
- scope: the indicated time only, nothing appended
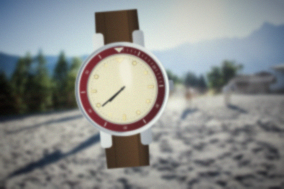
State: h=7 m=39
